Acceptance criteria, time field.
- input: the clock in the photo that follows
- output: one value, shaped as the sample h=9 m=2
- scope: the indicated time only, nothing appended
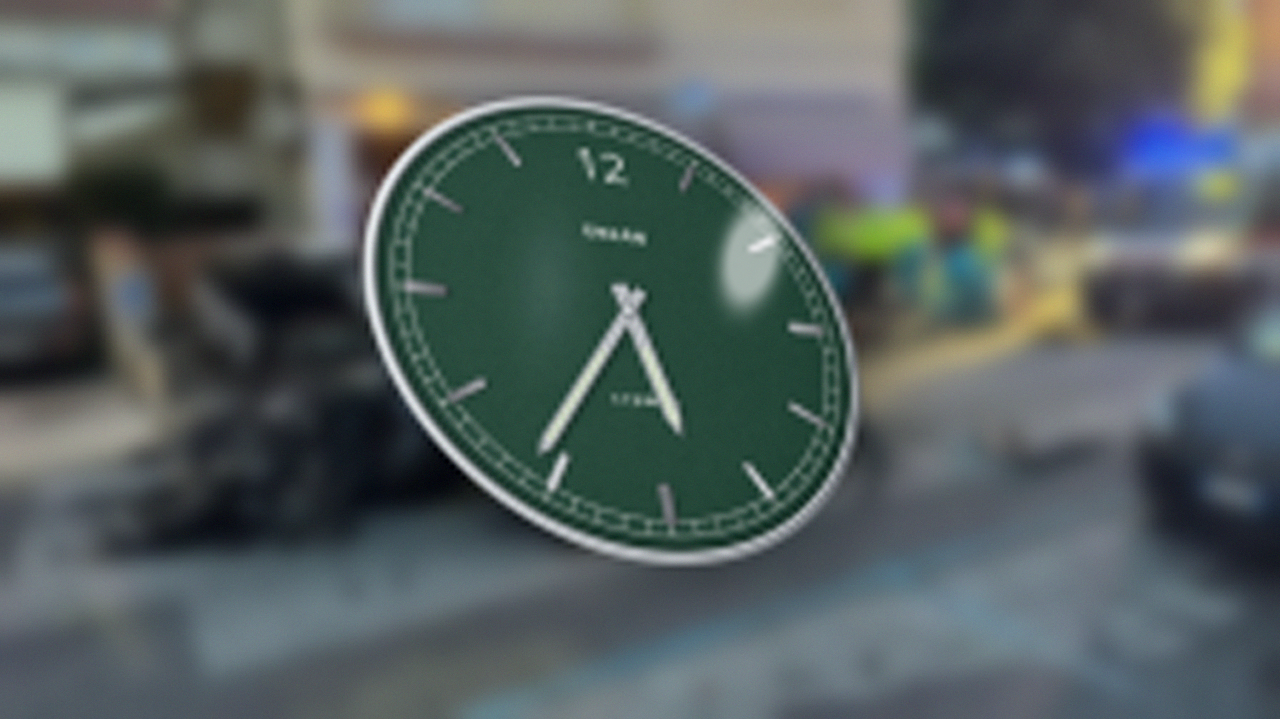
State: h=5 m=36
